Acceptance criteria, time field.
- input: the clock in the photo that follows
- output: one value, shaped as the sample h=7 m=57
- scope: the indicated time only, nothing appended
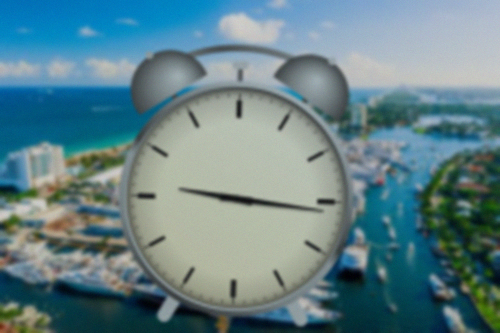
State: h=9 m=16
